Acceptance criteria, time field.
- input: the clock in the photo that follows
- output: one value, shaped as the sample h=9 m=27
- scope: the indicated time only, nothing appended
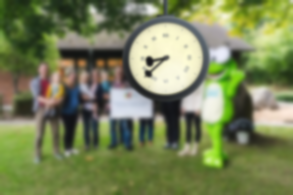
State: h=8 m=38
